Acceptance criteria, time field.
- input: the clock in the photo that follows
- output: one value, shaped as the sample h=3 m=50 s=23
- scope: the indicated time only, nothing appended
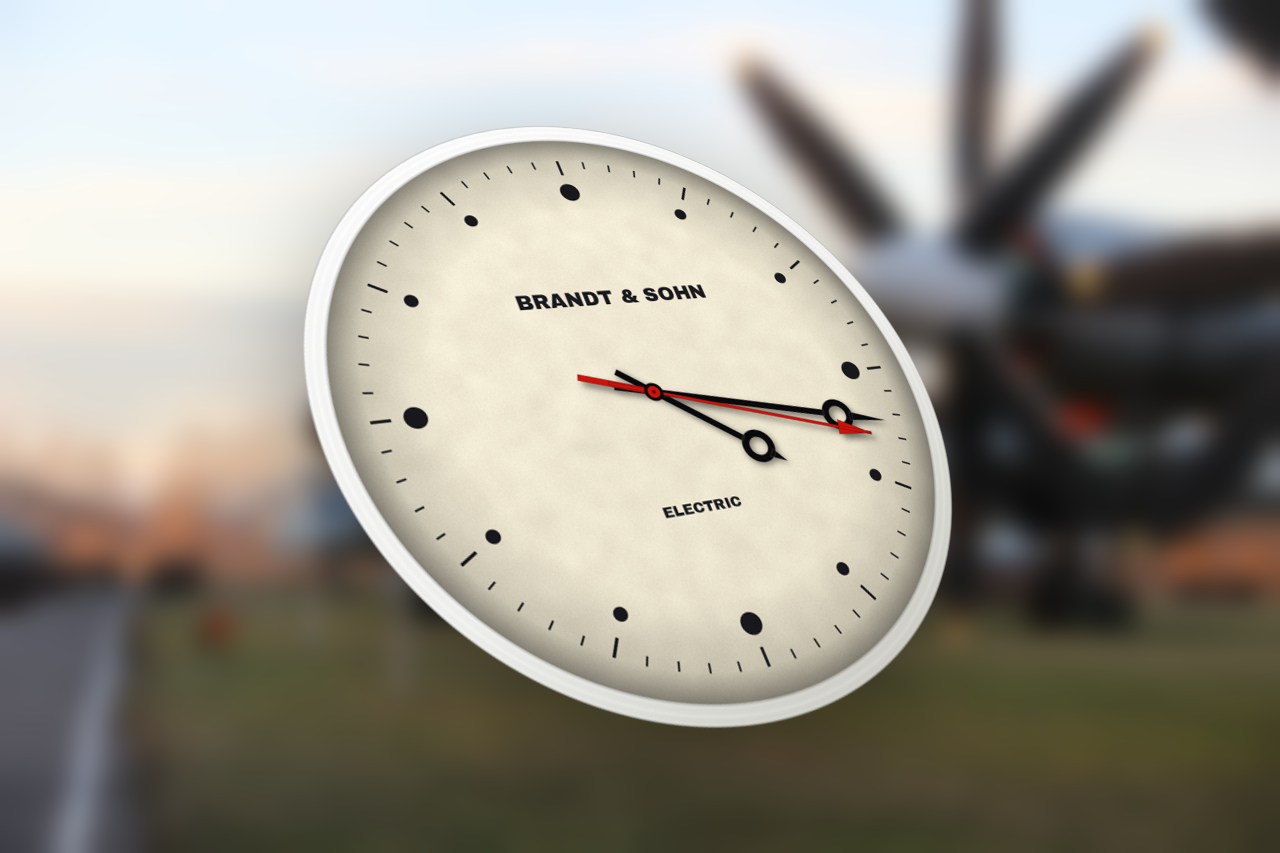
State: h=4 m=17 s=18
